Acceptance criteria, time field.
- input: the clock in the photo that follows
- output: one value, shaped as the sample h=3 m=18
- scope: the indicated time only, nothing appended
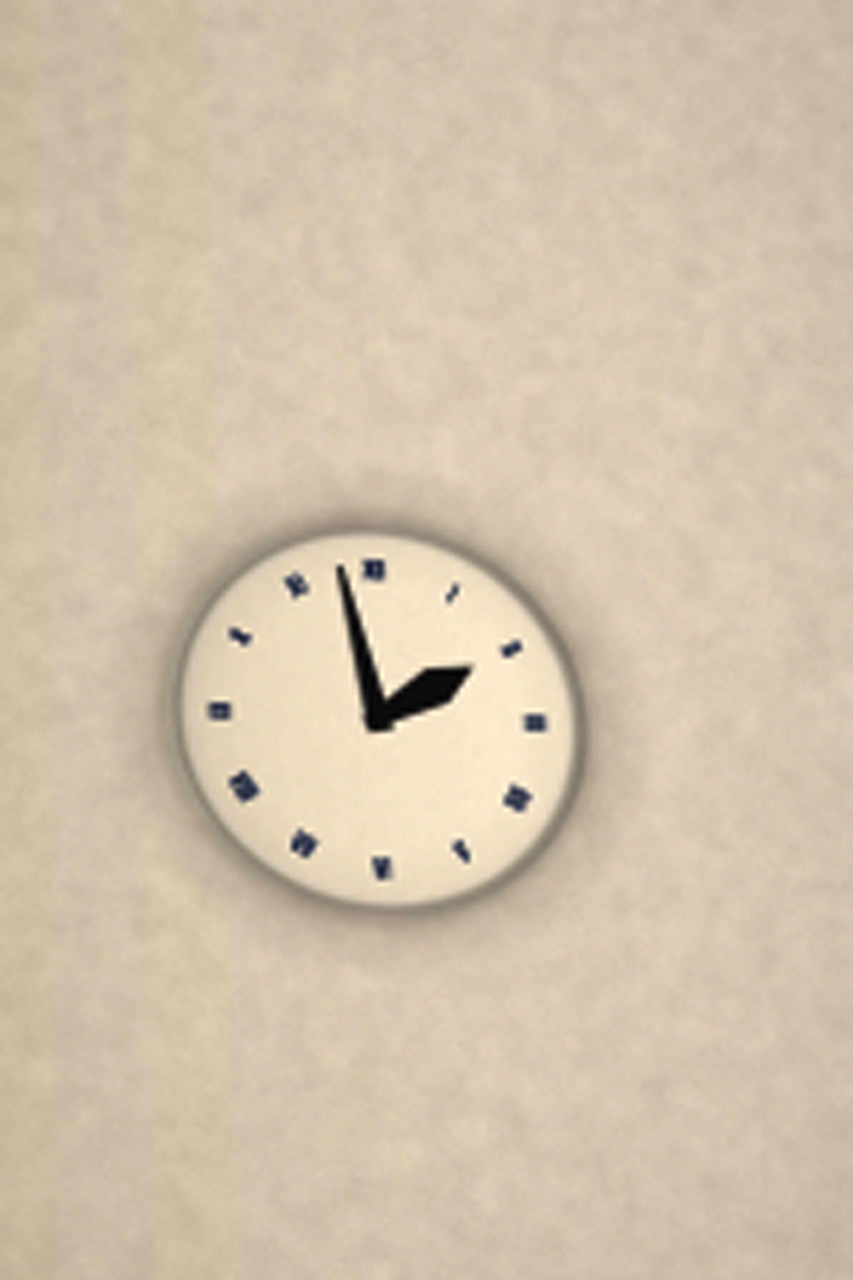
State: h=1 m=58
